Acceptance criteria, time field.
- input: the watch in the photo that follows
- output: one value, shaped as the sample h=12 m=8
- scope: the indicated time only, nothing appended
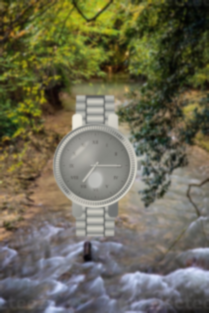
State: h=7 m=15
